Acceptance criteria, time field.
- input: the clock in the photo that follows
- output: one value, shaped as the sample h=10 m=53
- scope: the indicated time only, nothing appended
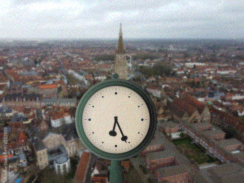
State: h=6 m=26
